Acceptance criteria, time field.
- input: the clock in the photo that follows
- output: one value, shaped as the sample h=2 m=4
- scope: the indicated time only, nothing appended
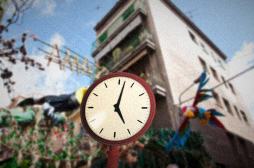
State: h=5 m=2
